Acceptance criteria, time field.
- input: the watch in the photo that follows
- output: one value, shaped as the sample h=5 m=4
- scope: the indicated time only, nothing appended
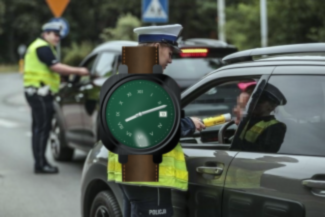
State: h=8 m=12
